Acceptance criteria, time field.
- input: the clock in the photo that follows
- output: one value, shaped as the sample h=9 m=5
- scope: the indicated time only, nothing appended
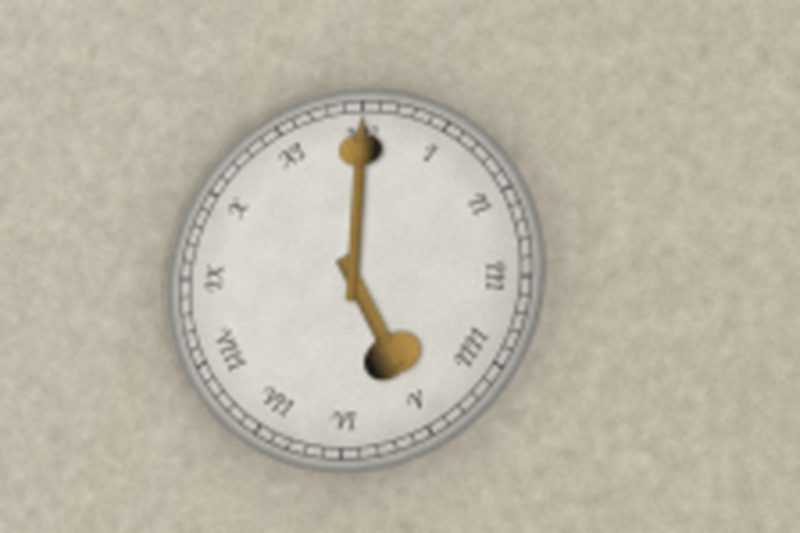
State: h=5 m=0
